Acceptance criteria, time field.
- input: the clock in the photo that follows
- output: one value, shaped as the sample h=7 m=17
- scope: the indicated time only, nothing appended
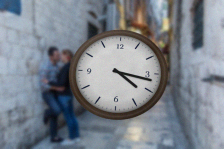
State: h=4 m=17
